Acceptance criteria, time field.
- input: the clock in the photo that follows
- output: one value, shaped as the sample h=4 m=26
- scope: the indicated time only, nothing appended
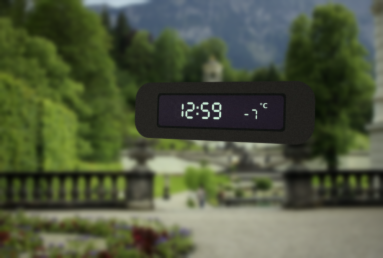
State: h=12 m=59
